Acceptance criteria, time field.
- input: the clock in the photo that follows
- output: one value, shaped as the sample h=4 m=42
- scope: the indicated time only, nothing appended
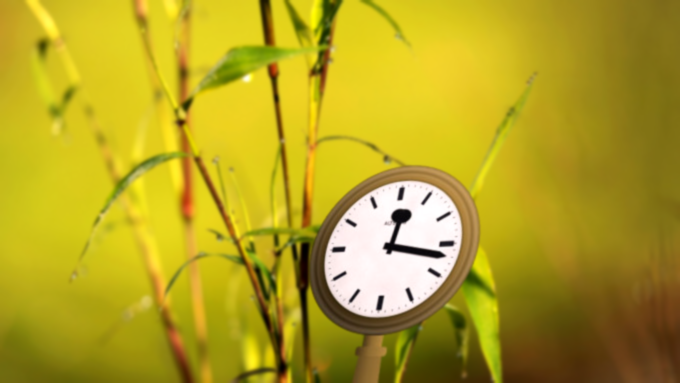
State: h=12 m=17
